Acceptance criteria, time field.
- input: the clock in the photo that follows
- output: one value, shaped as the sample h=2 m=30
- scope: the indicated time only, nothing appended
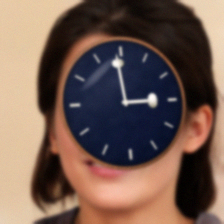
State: h=2 m=59
